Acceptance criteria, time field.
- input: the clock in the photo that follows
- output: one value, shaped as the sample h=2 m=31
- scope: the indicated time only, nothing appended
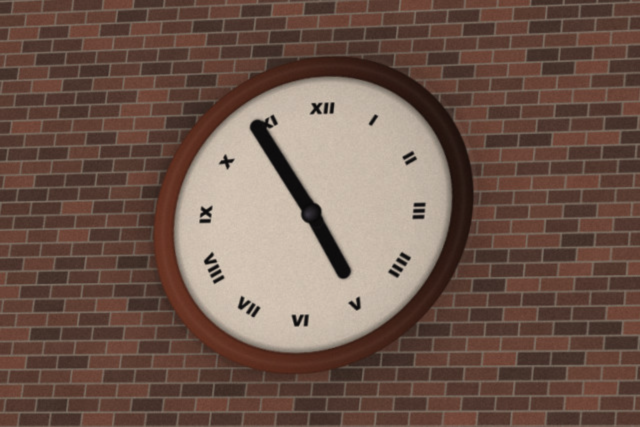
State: h=4 m=54
